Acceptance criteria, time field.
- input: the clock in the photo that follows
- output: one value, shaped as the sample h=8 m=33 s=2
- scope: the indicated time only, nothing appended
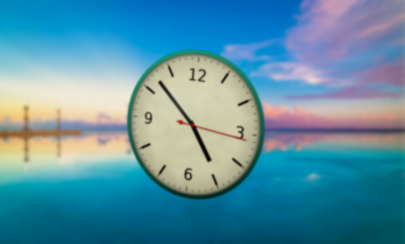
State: h=4 m=52 s=16
